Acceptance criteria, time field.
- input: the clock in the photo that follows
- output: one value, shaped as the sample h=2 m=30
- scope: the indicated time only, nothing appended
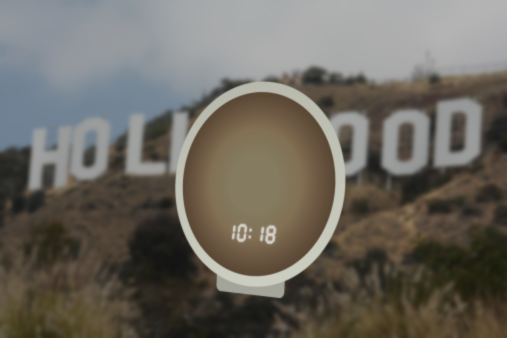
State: h=10 m=18
